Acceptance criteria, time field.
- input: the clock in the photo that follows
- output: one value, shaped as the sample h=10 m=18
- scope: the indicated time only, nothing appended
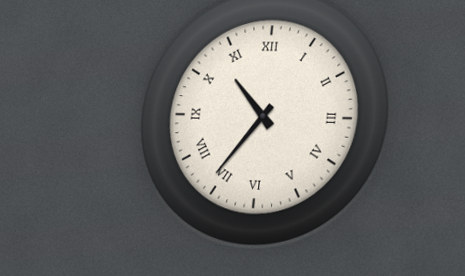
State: h=10 m=36
